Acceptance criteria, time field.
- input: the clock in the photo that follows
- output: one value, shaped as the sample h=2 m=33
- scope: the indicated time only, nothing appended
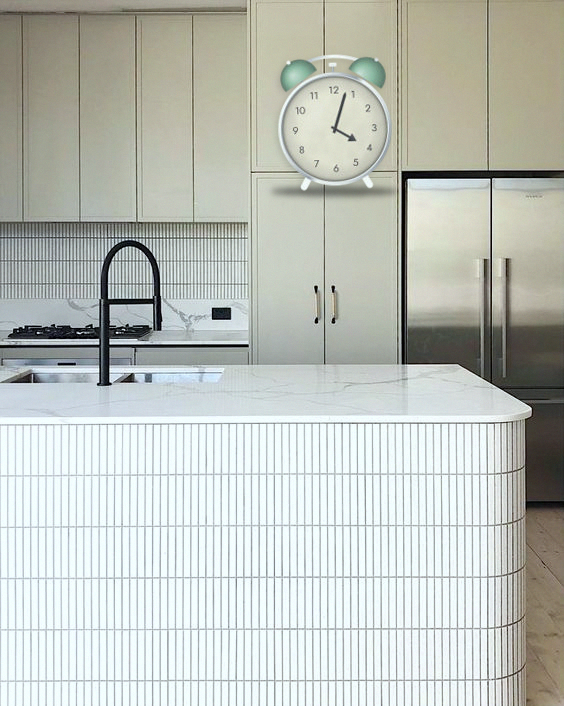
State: h=4 m=3
